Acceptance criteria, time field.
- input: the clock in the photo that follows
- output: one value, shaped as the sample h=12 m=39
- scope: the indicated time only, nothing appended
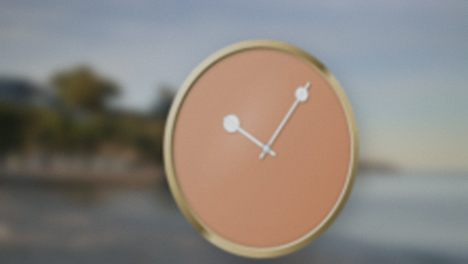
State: h=10 m=6
